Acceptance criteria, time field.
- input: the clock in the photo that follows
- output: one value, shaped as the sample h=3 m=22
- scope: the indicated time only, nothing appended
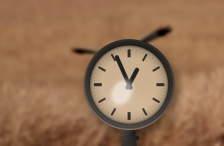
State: h=12 m=56
